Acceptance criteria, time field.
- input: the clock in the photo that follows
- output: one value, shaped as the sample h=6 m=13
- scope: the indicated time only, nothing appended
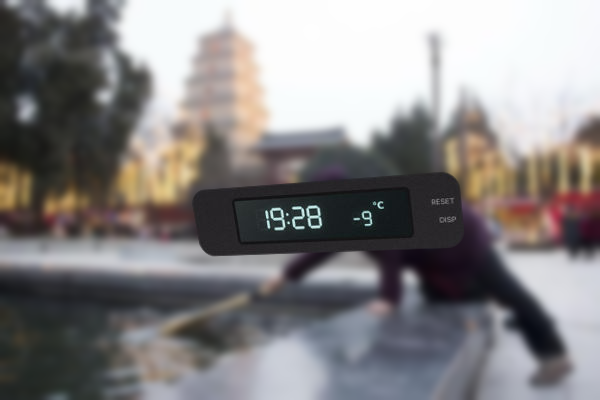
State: h=19 m=28
